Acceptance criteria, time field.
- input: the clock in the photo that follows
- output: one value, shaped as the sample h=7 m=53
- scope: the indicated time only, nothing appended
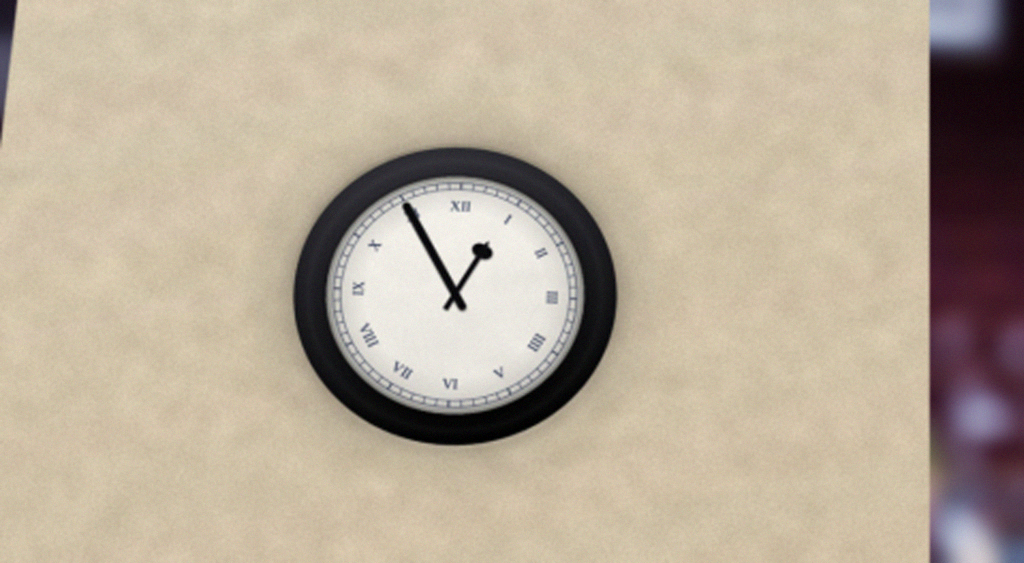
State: h=12 m=55
